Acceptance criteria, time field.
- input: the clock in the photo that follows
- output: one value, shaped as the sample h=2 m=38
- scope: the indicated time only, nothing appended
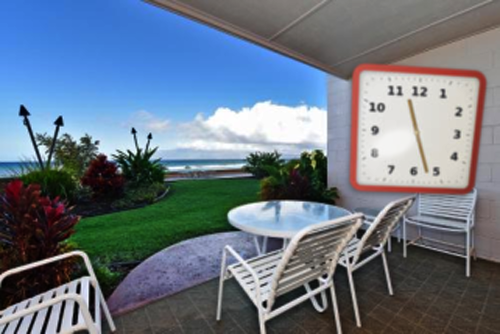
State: h=11 m=27
